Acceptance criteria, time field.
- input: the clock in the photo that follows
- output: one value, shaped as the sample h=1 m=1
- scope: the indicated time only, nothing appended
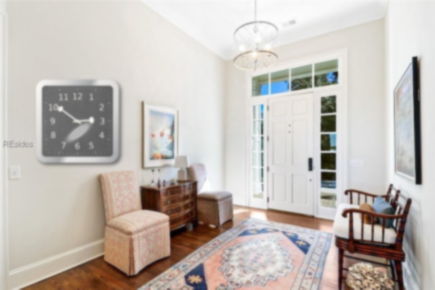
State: h=2 m=51
